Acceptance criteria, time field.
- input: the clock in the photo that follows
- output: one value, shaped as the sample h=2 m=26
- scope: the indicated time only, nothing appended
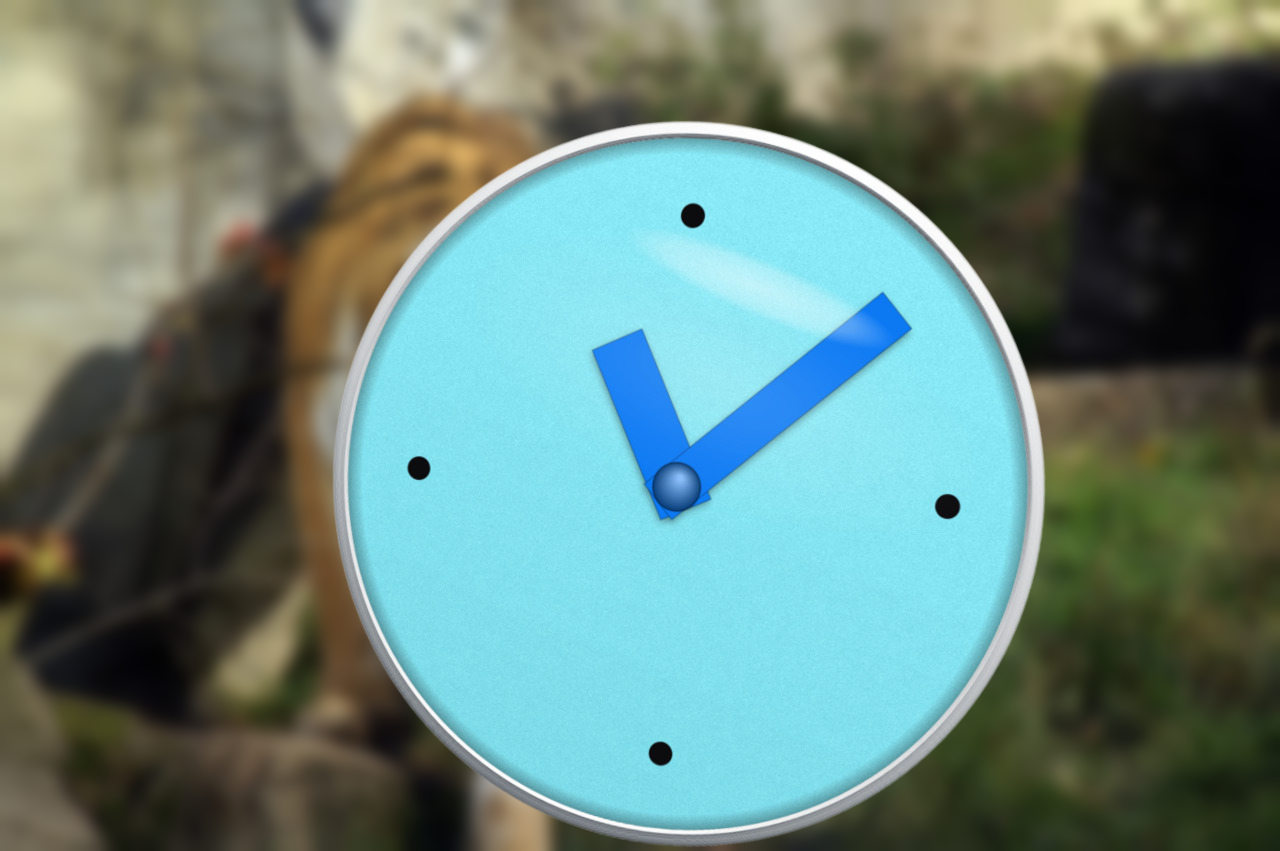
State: h=11 m=8
